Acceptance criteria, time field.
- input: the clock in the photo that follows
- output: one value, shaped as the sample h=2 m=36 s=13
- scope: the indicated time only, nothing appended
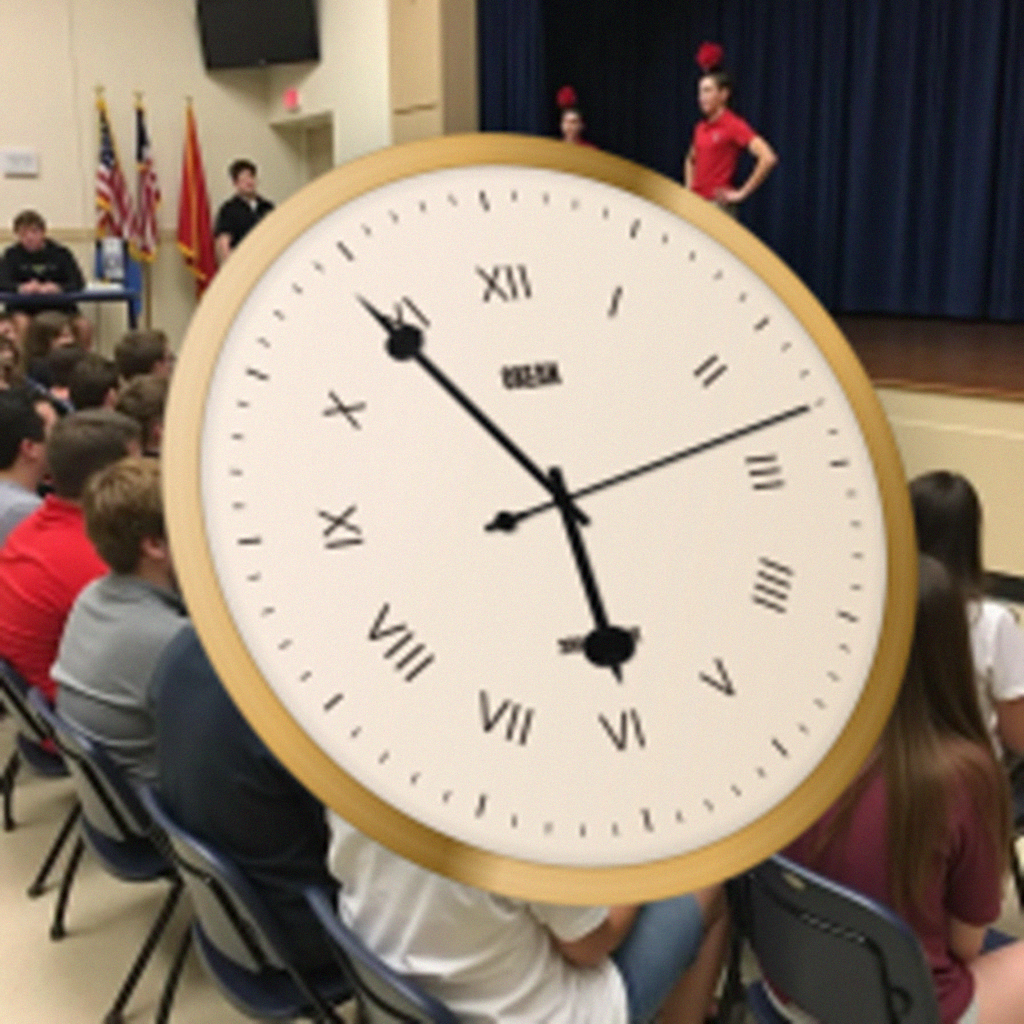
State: h=5 m=54 s=13
